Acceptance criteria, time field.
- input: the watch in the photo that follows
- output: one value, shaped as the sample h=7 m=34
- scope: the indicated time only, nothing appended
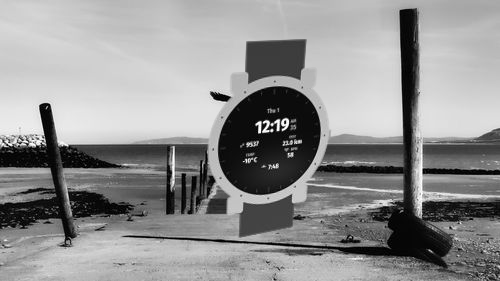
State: h=12 m=19
